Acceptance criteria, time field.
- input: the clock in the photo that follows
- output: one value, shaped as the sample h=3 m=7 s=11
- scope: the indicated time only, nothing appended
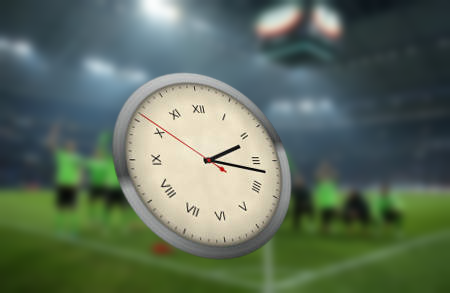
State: h=2 m=16 s=51
